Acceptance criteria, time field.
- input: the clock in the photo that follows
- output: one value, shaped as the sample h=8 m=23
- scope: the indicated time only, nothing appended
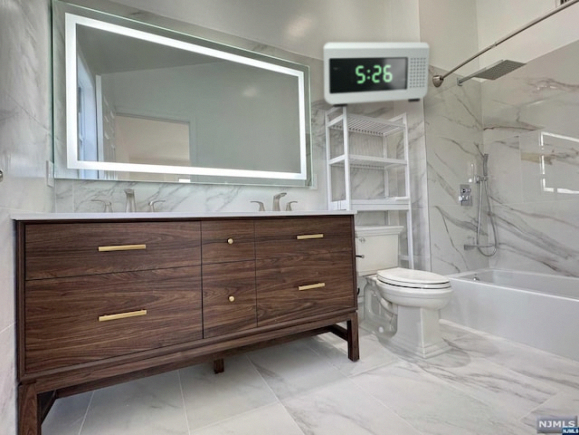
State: h=5 m=26
